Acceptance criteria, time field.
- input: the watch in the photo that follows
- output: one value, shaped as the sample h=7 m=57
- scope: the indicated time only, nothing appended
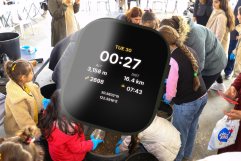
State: h=0 m=27
